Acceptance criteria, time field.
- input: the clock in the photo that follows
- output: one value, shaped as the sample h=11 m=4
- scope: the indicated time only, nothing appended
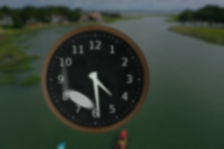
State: h=4 m=29
